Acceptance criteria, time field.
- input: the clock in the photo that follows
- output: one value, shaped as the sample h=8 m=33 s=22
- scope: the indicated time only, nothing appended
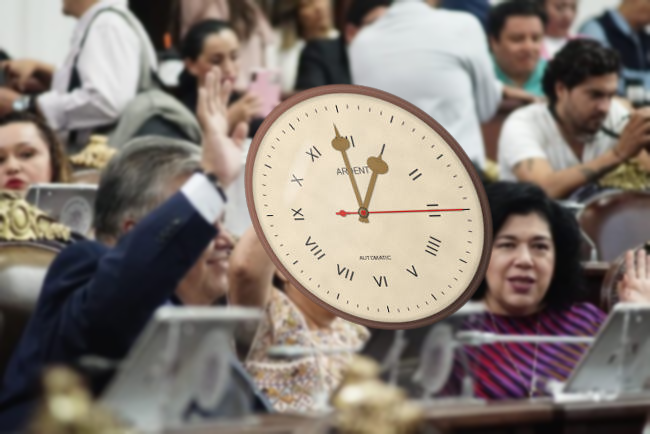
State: h=12 m=59 s=15
